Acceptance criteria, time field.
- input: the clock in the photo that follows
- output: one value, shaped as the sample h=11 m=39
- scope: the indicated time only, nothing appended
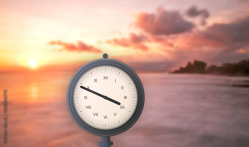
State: h=3 m=49
